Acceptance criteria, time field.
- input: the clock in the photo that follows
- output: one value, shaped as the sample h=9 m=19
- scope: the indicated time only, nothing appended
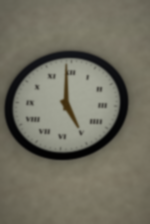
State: h=4 m=59
